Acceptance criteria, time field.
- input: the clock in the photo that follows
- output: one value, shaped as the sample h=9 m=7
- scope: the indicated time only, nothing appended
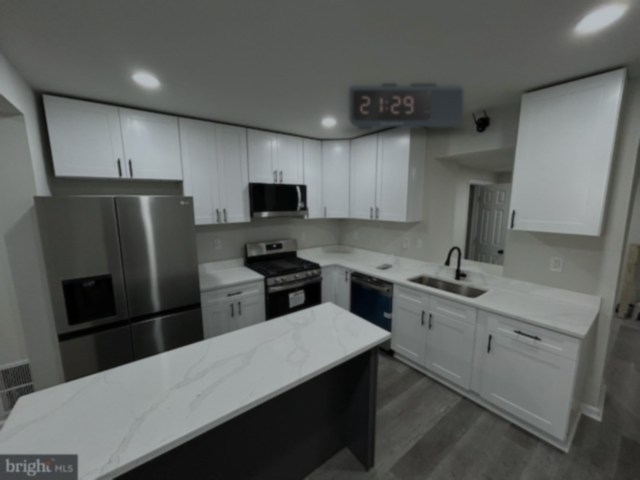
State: h=21 m=29
